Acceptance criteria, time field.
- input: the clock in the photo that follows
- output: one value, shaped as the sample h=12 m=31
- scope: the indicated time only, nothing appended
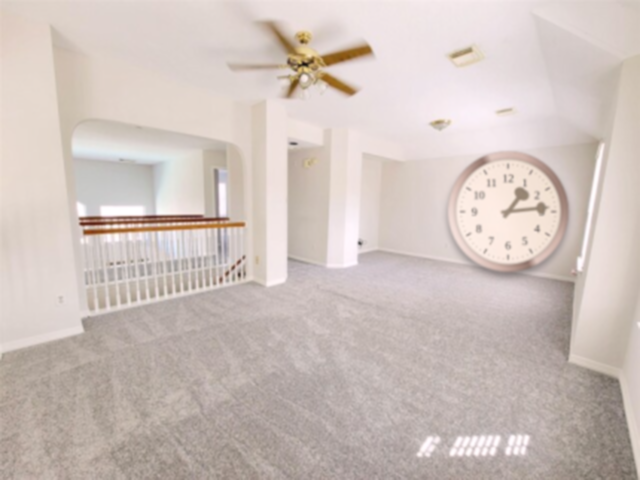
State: h=1 m=14
